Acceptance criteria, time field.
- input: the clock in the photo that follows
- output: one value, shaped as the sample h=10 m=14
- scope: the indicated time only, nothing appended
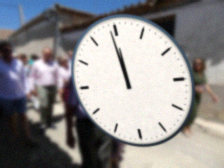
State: h=11 m=59
